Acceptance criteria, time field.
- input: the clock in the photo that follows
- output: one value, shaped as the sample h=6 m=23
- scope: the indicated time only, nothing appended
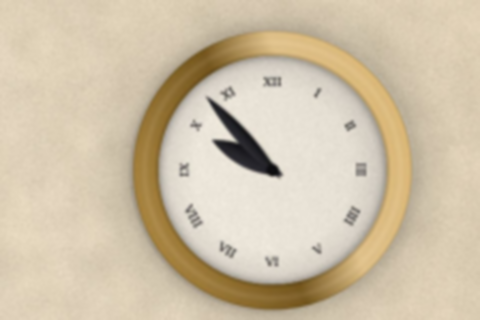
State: h=9 m=53
